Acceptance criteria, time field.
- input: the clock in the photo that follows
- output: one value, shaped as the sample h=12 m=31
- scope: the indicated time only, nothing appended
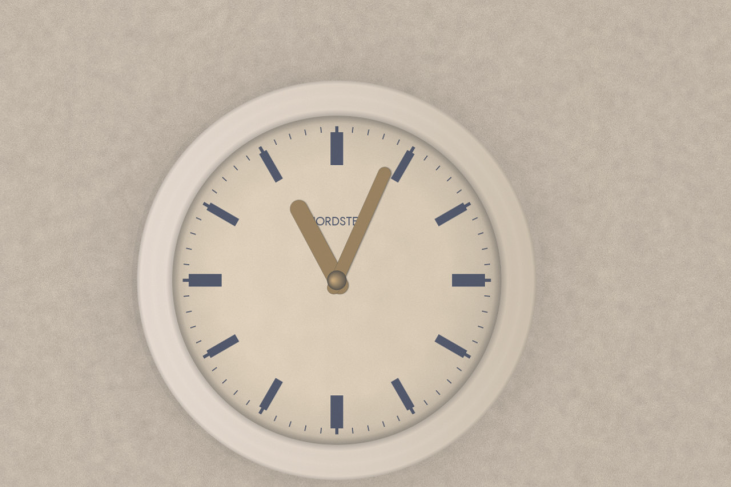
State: h=11 m=4
